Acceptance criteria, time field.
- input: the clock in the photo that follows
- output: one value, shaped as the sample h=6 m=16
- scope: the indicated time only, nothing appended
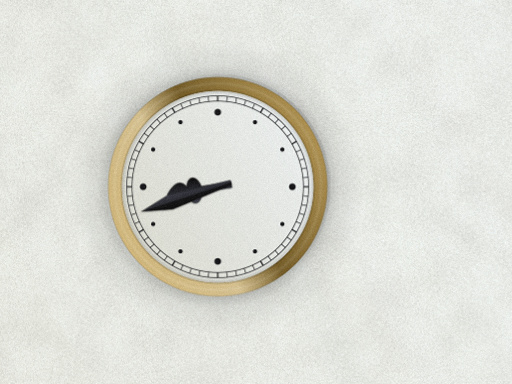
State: h=8 m=42
